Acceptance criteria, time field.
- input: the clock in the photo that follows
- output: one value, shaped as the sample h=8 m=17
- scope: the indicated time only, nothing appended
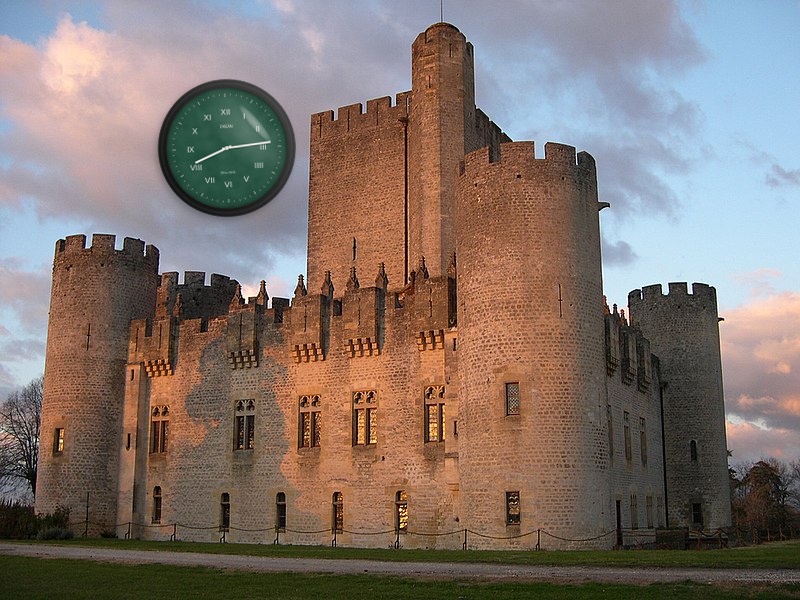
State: h=8 m=14
